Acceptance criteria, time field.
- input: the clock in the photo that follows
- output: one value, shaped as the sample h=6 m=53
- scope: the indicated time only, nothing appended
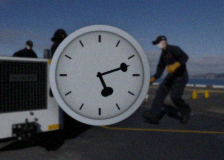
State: h=5 m=12
